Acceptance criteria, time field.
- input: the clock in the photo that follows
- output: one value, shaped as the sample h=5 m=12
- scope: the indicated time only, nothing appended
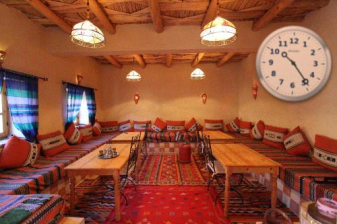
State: h=10 m=24
